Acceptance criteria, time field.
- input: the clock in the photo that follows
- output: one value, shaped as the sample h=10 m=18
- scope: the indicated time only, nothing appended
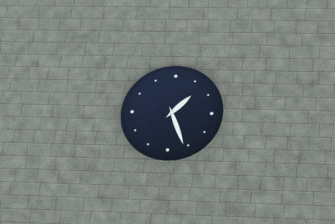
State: h=1 m=26
